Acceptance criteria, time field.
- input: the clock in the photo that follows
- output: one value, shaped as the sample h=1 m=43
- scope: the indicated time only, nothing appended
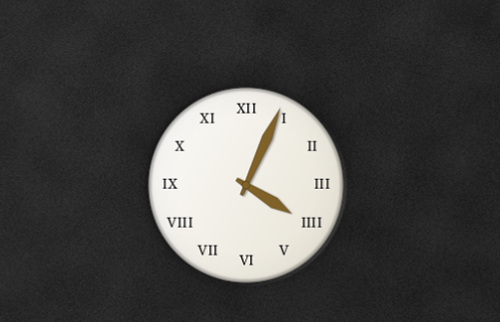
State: h=4 m=4
